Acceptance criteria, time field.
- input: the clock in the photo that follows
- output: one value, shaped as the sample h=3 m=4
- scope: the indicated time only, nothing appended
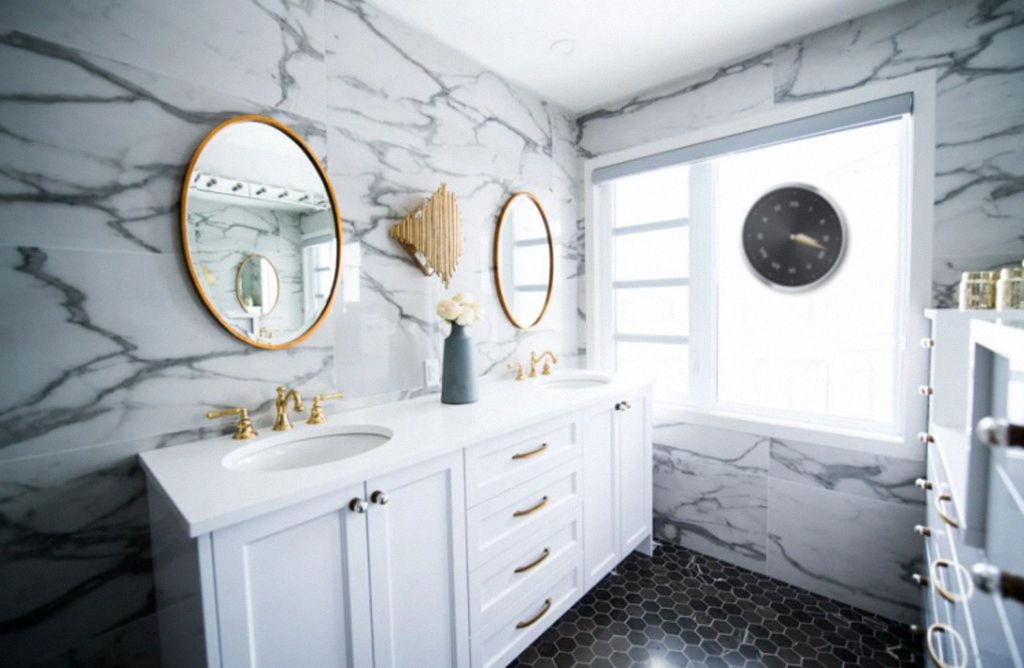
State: h=3 m=18
